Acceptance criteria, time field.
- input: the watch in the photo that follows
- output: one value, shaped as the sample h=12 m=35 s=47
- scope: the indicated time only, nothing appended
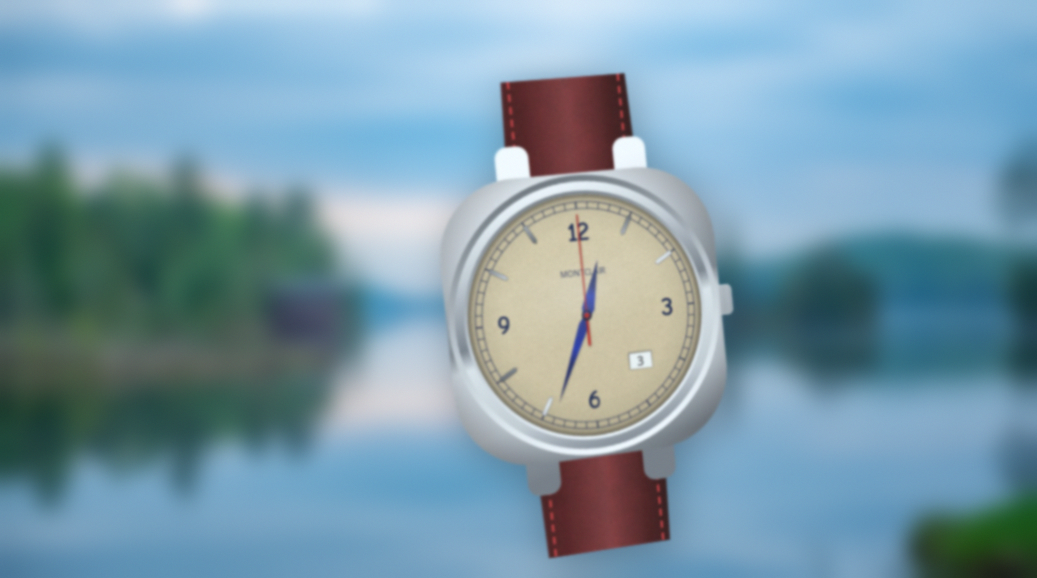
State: h=12 m=34 s=0
